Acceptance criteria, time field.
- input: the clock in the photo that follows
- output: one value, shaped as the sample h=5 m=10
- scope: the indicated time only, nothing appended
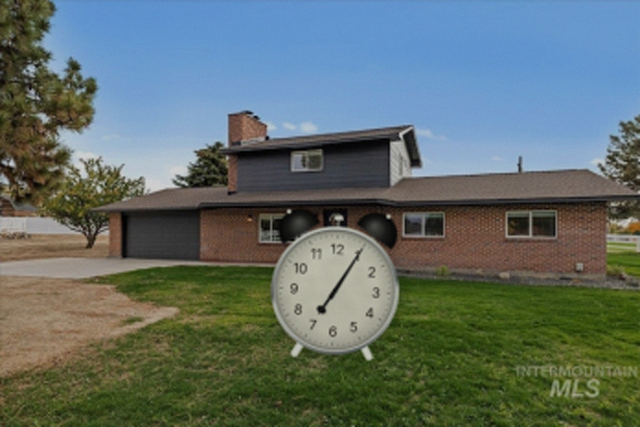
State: h=7 m=5
